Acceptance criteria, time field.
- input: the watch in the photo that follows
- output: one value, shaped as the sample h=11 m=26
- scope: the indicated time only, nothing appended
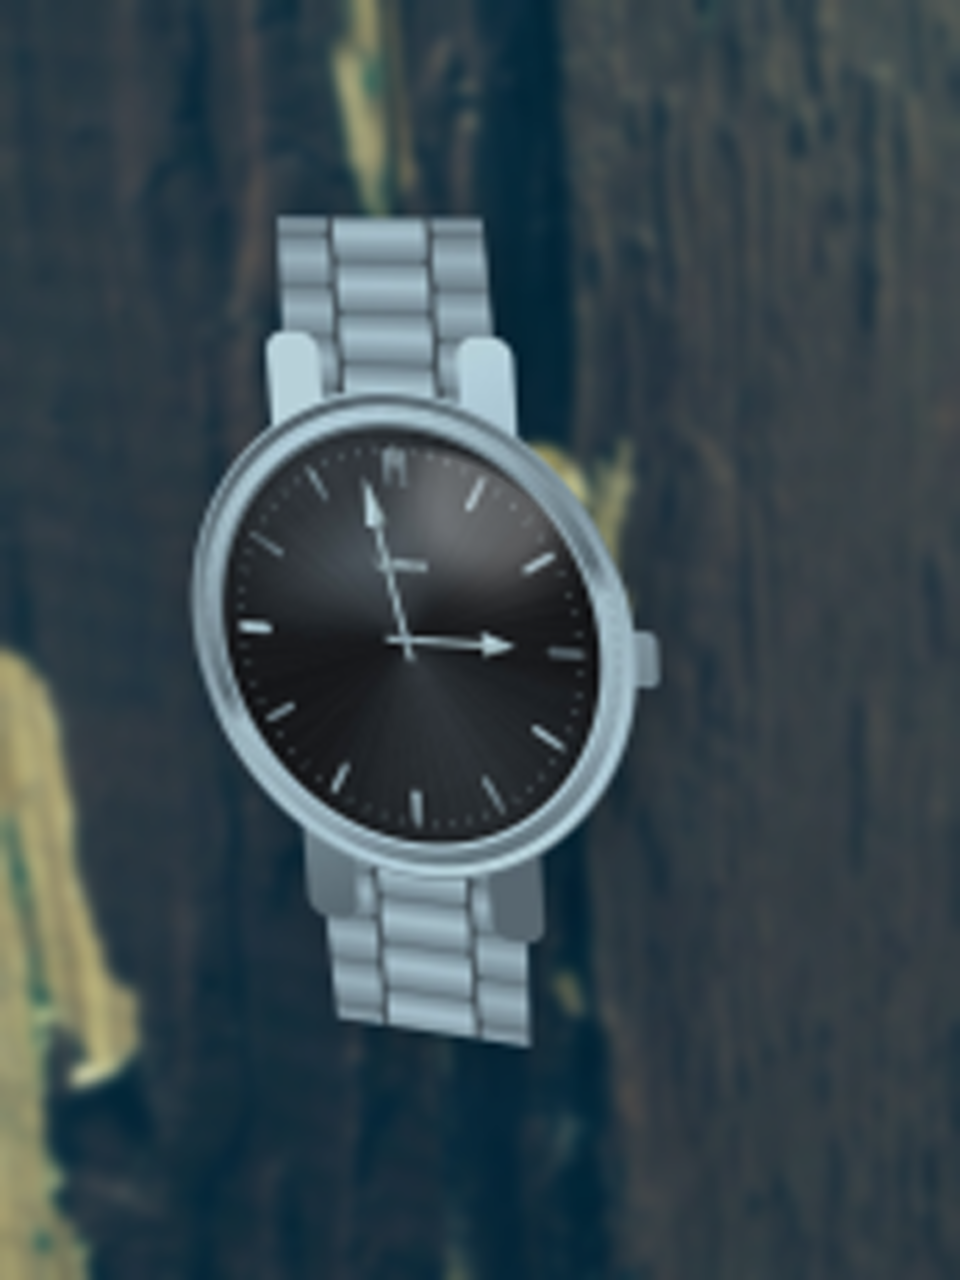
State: h=2 m=58
